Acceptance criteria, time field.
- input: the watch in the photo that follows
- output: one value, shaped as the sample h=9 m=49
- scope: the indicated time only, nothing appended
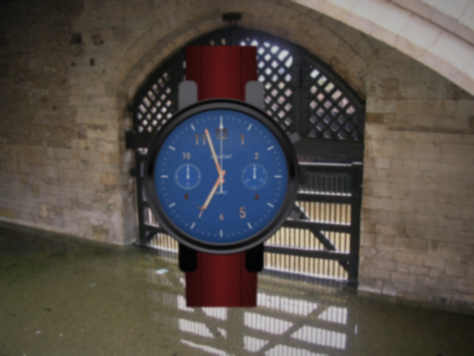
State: h=6 m=57
